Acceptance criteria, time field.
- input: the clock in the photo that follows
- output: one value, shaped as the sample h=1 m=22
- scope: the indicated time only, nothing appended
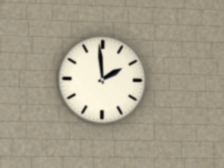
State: h=1 m=59
